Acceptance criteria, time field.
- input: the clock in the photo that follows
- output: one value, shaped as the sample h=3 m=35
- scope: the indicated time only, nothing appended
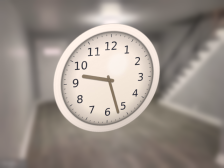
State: h=9 m=27
